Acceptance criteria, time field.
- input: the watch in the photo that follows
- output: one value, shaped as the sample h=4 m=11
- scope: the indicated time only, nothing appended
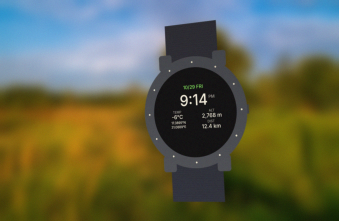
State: h=9 m=14
